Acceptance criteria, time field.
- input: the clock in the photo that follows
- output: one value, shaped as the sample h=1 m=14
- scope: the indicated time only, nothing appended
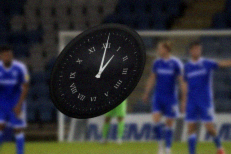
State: h=1 m=0
